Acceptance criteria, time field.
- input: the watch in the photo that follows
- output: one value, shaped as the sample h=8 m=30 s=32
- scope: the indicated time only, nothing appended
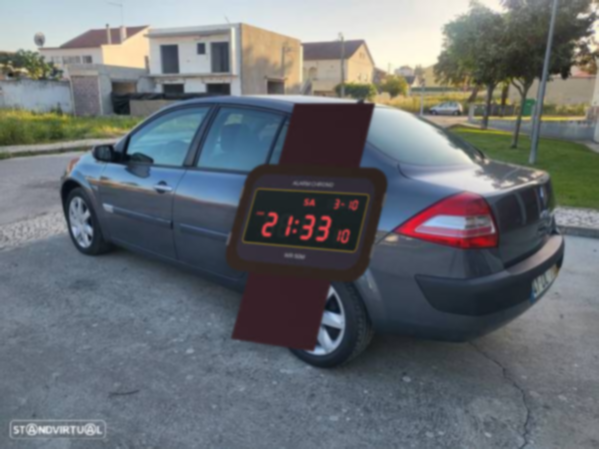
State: h=21 m=33 s=10
